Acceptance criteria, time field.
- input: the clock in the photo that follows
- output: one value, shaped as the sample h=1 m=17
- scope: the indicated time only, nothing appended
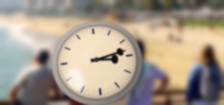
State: h=3 m=13
